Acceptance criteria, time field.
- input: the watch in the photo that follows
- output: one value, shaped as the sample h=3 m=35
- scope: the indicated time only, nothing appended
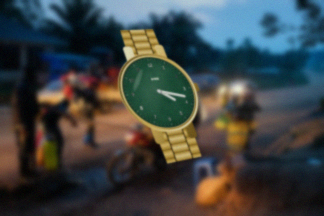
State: h=4 m=18
